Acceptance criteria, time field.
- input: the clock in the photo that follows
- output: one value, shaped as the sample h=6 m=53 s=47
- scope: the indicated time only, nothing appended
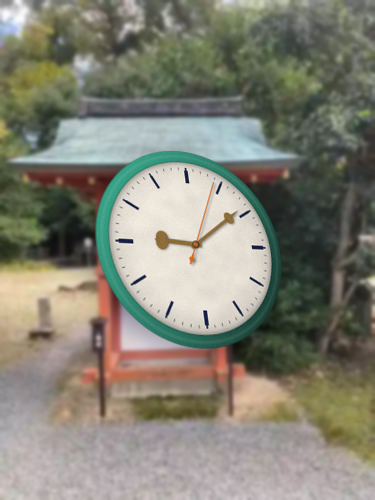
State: h=9 m=9 s=4
